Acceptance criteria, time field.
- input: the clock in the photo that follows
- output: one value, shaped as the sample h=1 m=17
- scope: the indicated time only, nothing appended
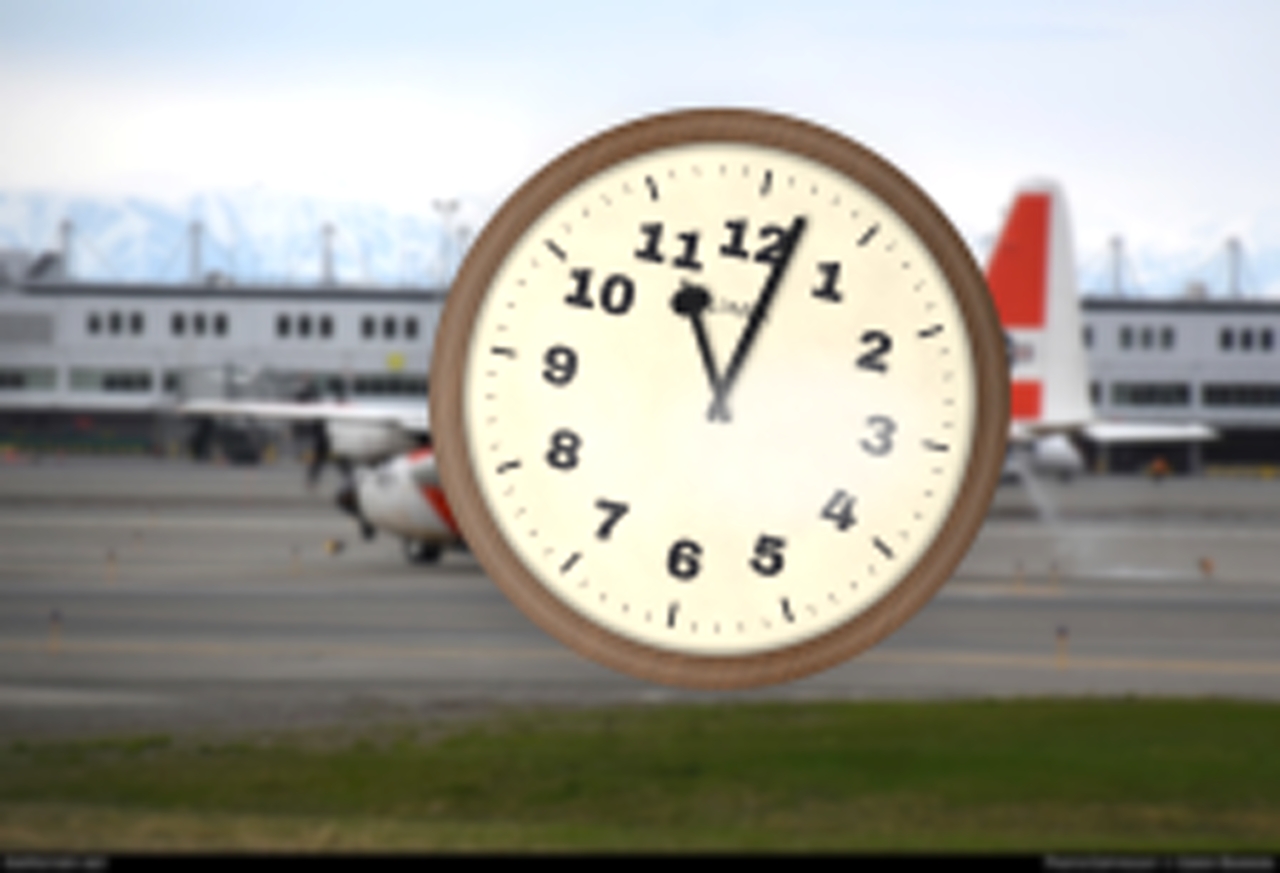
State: h=11 m=2
